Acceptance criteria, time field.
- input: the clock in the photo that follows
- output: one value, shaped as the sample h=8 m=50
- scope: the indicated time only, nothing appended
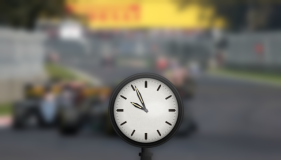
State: h=9 m=56
